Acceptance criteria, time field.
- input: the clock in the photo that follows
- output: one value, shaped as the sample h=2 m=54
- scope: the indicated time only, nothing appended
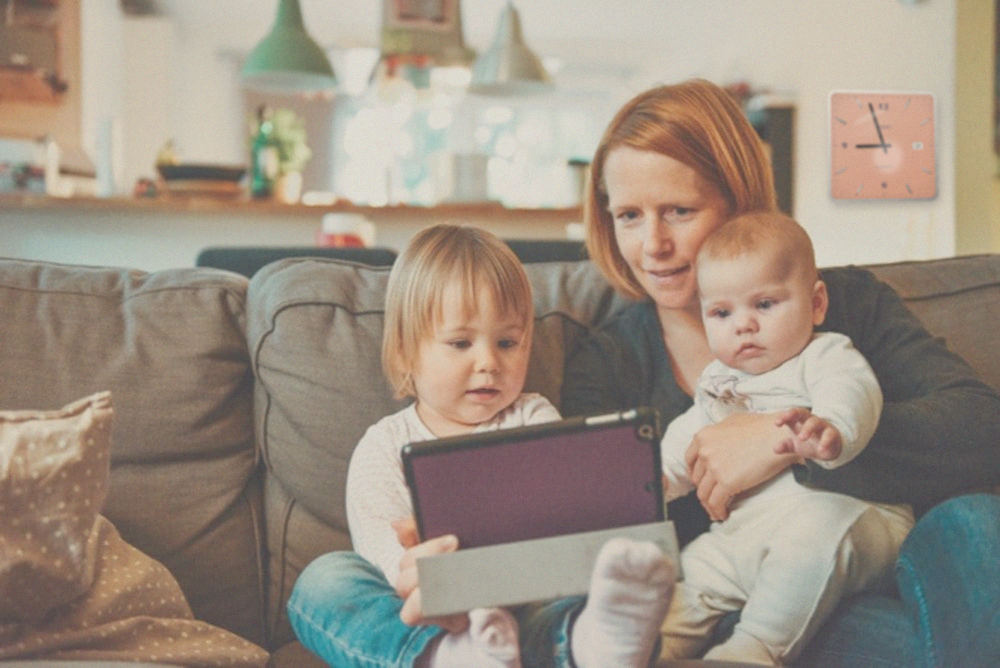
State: h=8 m=57
